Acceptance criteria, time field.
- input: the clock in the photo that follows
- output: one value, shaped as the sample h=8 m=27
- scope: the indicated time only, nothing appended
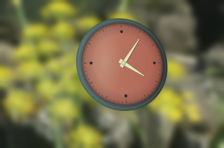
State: h=4 m=6
